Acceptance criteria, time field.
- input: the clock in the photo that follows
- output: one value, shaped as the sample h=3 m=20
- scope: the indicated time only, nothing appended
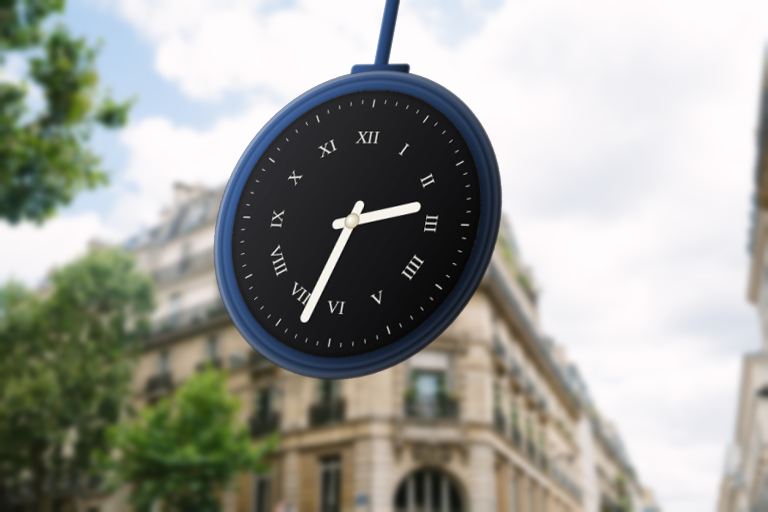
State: h=2 m=33
